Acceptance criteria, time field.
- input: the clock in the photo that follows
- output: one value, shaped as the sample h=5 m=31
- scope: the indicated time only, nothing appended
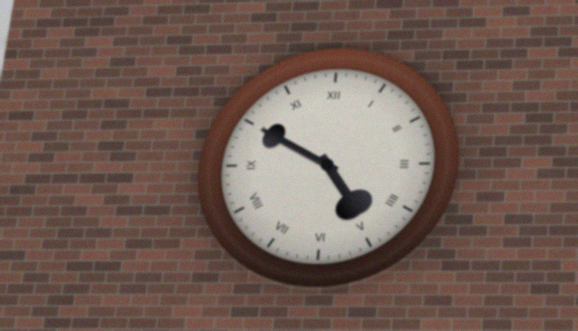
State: h=4 m=50
